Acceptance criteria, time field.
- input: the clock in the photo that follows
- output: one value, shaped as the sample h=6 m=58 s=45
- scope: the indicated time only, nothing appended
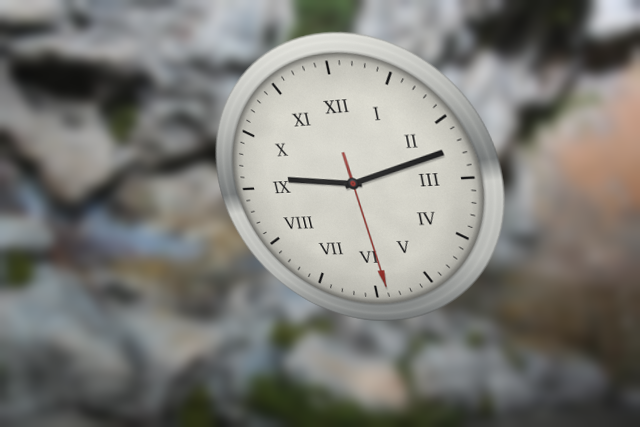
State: h=9 m=12 s=29
